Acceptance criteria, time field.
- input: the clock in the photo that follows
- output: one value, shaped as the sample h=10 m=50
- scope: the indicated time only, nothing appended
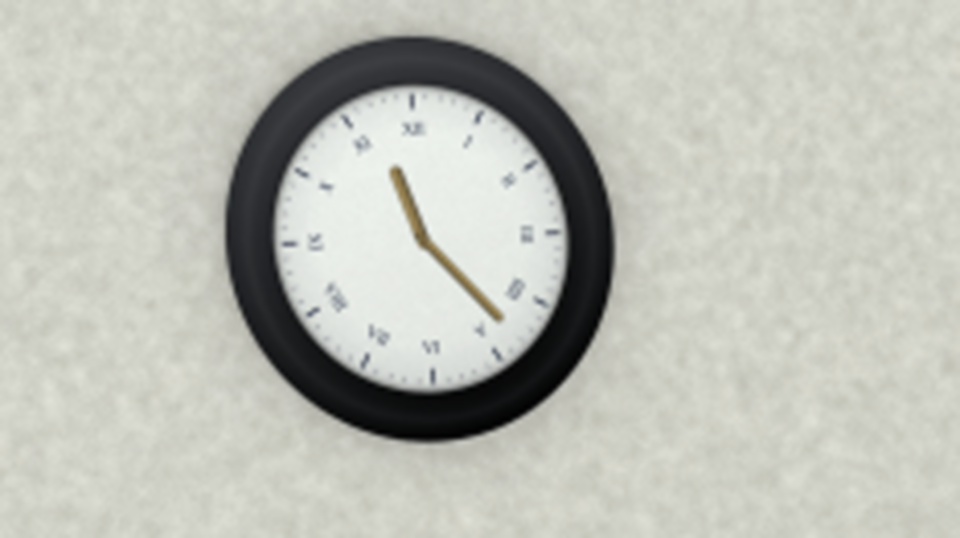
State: h=11 m=23
